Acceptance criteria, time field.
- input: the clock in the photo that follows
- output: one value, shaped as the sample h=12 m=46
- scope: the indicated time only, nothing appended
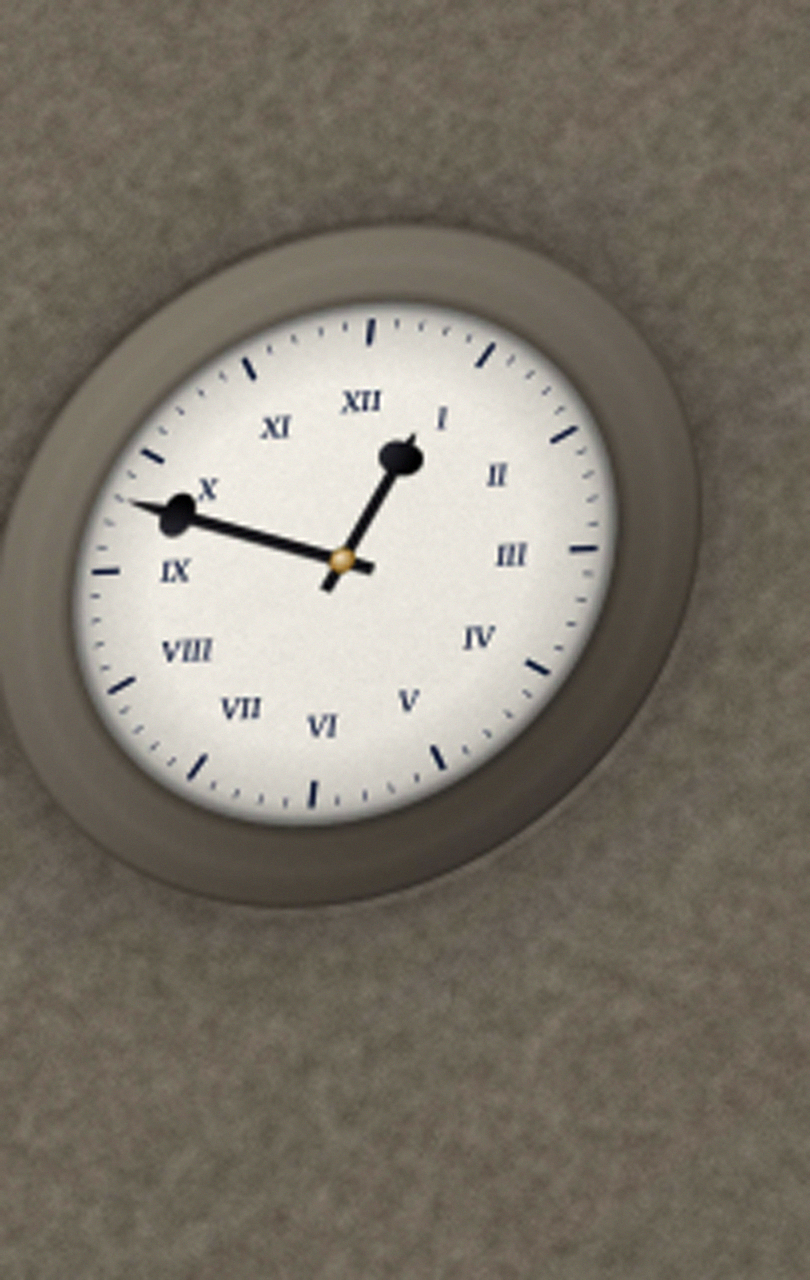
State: h=12 m=48
